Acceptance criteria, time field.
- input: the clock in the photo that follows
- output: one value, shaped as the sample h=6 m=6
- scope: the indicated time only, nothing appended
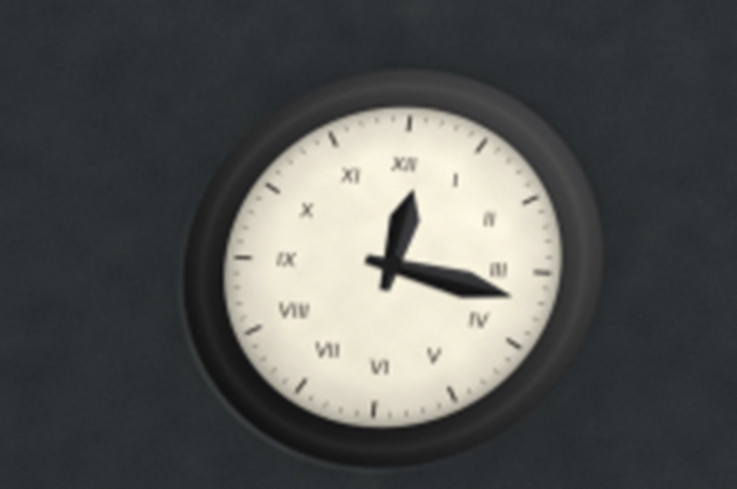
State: h=12 m=17
